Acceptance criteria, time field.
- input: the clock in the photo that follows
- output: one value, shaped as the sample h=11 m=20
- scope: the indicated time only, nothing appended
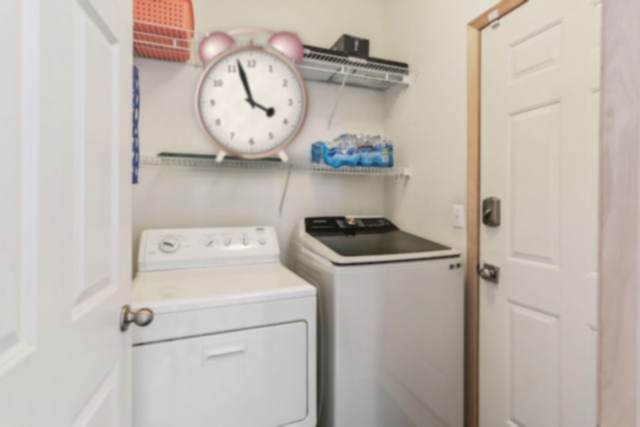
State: h=3 m=57
